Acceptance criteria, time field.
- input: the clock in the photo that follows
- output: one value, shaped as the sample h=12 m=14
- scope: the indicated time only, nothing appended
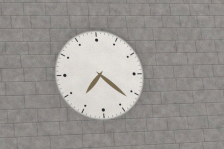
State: h=7 m=22
